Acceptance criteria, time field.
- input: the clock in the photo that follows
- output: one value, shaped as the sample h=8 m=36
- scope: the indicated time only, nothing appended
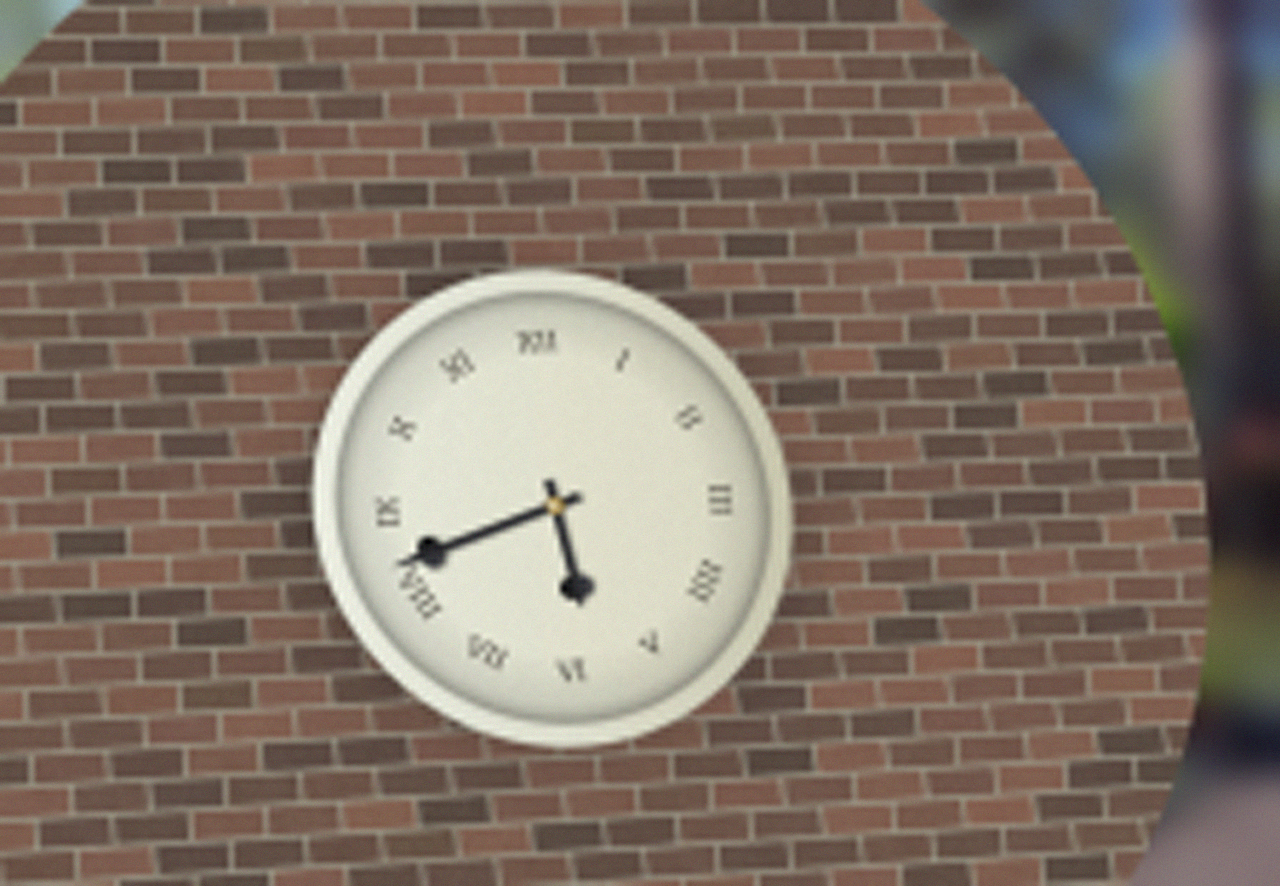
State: h=5 m=42
